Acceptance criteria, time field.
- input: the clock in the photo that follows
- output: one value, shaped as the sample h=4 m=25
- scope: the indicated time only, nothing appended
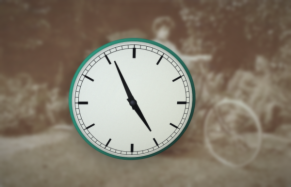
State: h=4 m=56
